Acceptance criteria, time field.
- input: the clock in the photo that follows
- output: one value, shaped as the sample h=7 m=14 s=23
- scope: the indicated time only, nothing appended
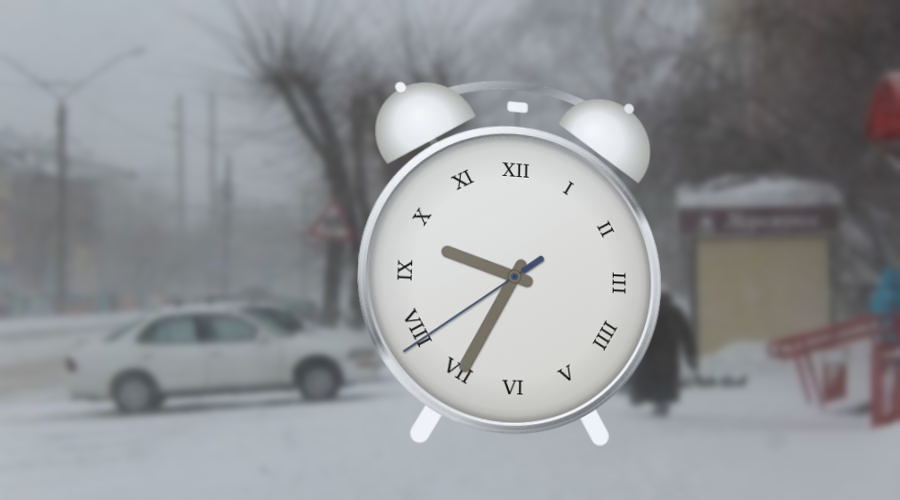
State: h=9 m=34 s=39
